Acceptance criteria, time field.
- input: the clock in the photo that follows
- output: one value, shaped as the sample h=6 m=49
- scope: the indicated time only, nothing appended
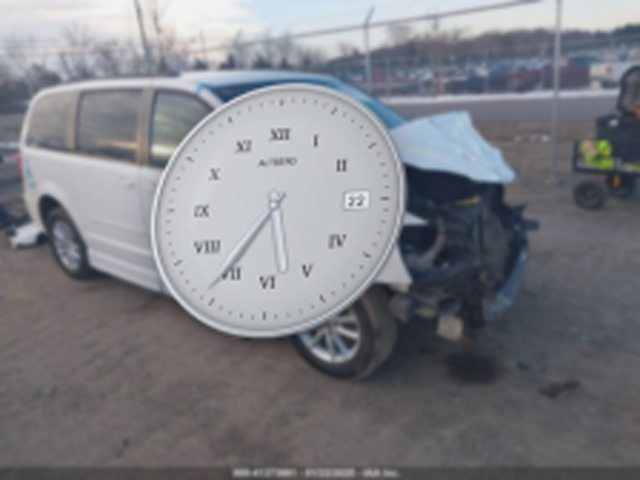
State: h=5 m=36
